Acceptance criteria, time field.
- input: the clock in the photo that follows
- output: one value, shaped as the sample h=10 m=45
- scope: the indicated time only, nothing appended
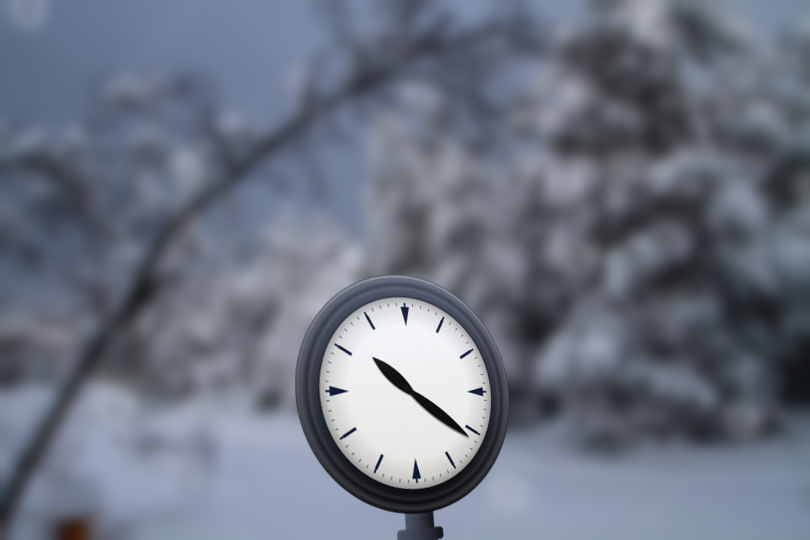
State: h=10 m=21
